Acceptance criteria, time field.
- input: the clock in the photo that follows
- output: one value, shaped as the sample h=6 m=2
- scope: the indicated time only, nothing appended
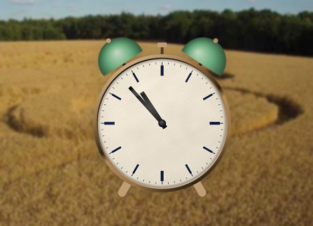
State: h=10 m=53
